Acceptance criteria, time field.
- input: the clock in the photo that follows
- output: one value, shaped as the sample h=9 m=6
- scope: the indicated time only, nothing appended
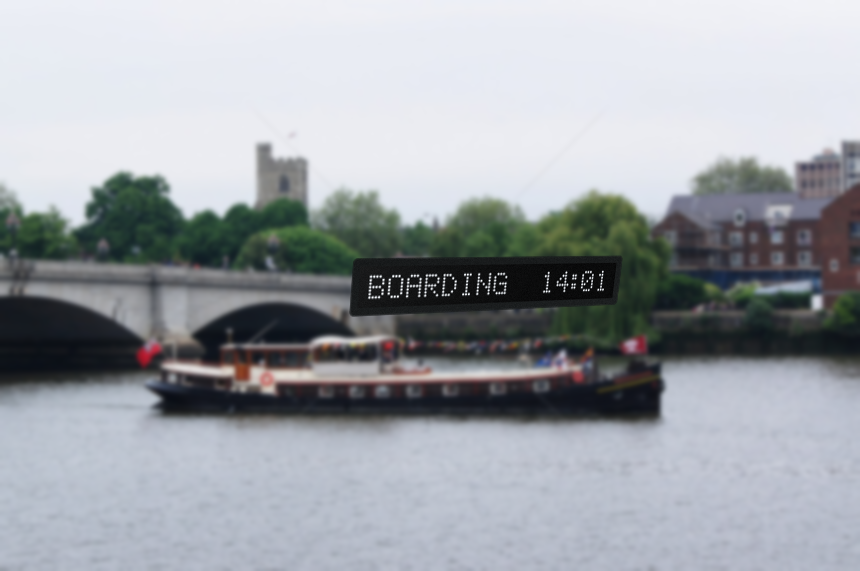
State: h=14 m=1
